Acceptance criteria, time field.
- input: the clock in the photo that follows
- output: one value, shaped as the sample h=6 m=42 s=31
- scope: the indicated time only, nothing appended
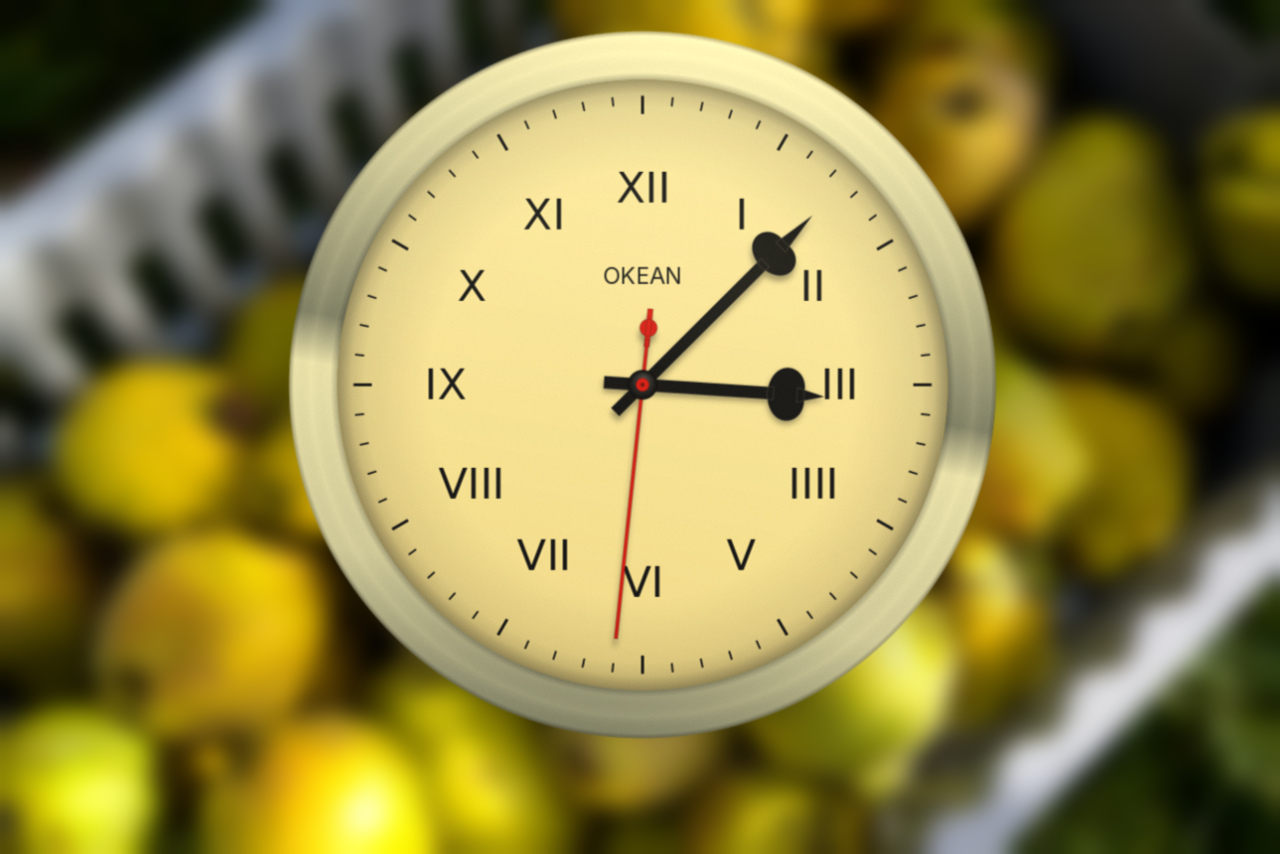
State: h=3 m=7 s=31
